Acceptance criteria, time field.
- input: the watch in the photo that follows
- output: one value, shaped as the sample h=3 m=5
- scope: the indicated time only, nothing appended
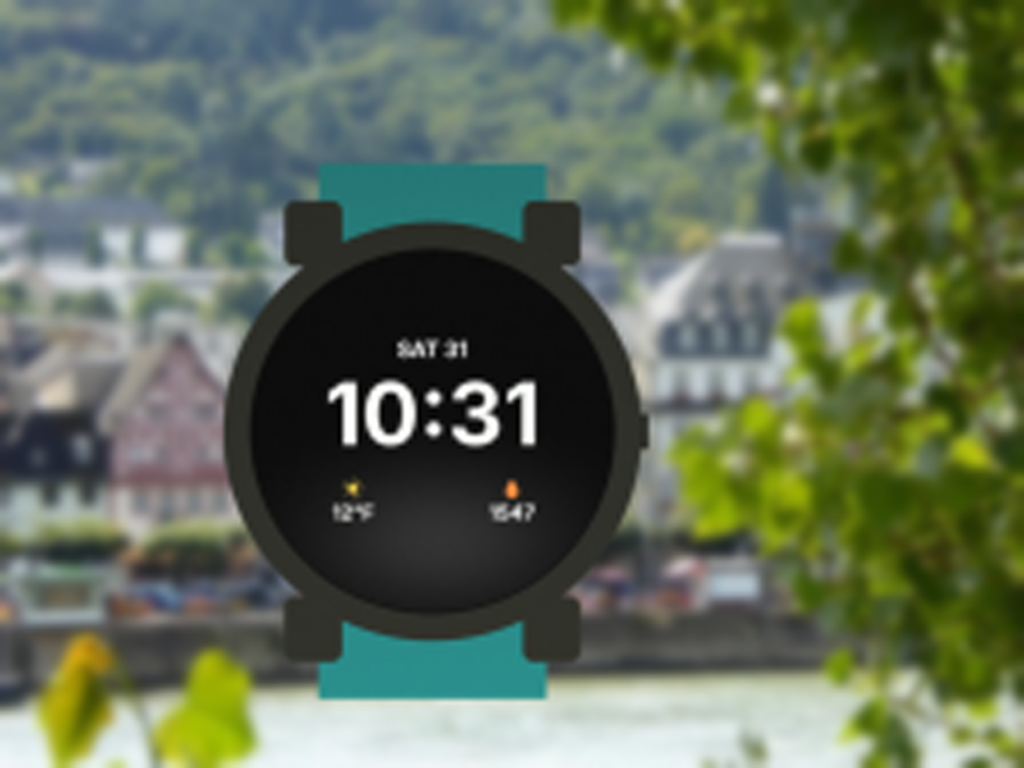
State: h=10 m=31
